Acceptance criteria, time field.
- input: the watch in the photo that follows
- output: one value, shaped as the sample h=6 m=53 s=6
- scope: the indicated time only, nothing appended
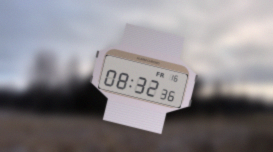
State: h=8 m=32 s=36
